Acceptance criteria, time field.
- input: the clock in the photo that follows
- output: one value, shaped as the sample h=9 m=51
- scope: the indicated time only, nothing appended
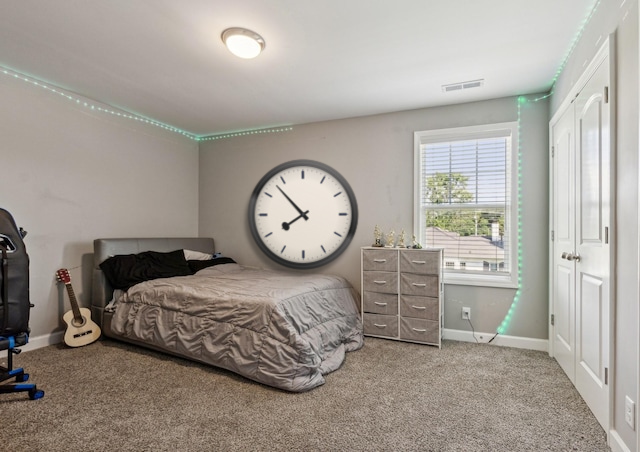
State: h=7 m=53
